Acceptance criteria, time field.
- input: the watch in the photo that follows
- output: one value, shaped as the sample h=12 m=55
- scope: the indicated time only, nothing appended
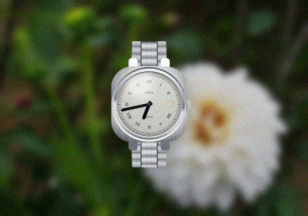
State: h=6 m=43
